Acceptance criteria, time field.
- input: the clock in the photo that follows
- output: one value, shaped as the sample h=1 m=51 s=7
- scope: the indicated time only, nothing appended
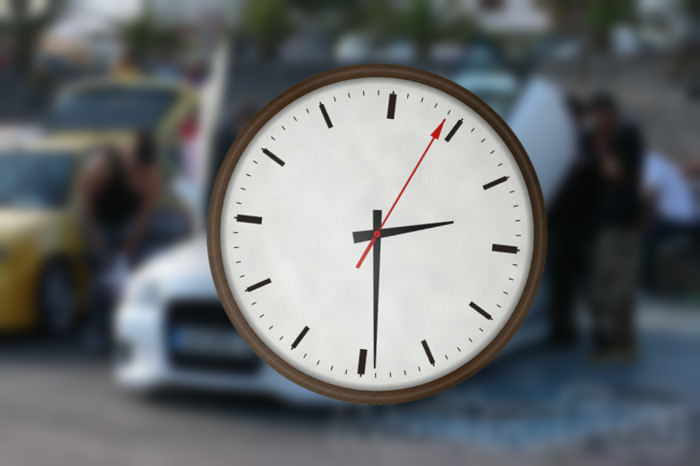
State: h=2 m=29 s=4
